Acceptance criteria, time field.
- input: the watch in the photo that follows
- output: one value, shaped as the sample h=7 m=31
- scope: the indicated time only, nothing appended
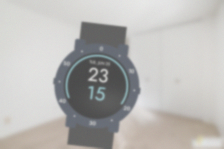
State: h=23 m=15
